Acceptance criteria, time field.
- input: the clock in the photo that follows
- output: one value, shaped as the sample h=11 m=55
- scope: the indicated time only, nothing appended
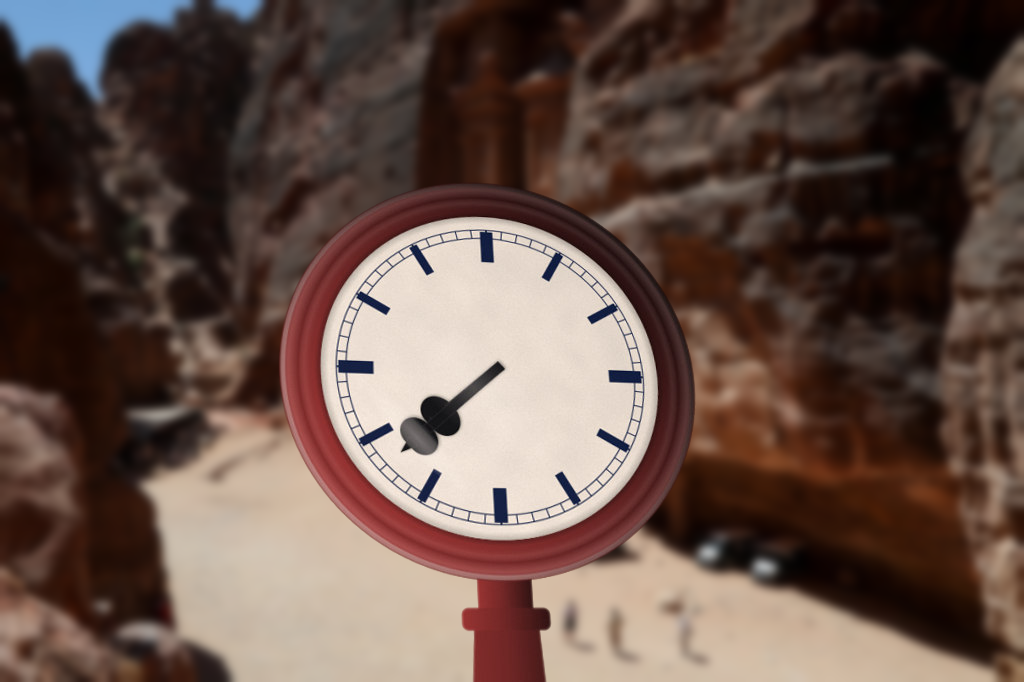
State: h=7 m=38
